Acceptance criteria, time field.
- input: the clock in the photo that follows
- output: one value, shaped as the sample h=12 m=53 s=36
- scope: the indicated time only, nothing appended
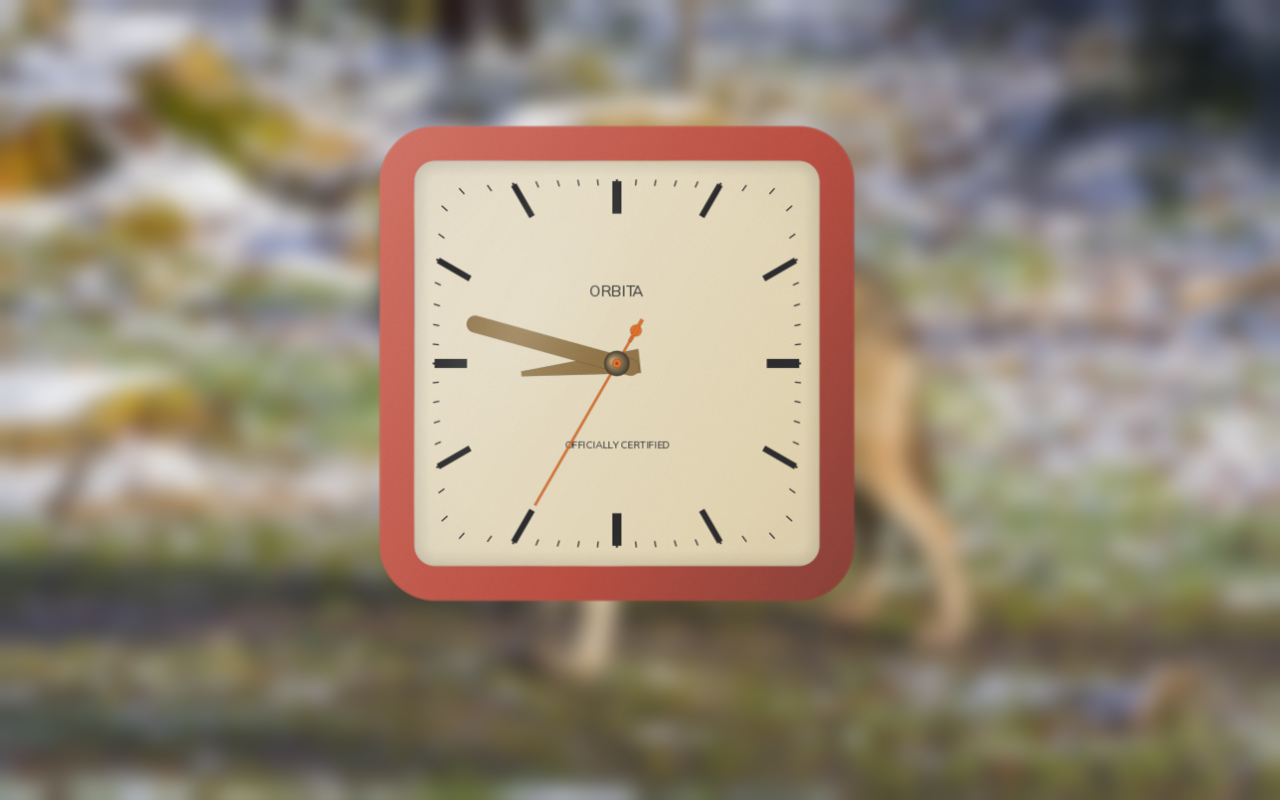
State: h=8 m=47 s=35
